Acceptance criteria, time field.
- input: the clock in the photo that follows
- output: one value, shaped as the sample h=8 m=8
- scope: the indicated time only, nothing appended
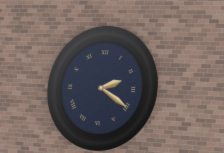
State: h=2 m=20
